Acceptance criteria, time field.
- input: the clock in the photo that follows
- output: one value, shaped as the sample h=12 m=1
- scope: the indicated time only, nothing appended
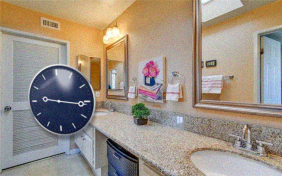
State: h=9 m=16
